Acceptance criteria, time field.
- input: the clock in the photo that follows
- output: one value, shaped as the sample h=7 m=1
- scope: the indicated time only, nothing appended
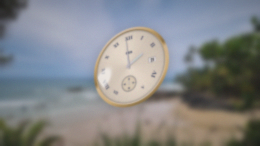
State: h=1 m=59
